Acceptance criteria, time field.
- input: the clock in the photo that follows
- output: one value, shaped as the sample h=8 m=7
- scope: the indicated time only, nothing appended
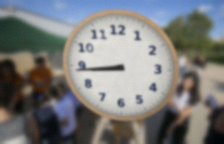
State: h=8 m=44
